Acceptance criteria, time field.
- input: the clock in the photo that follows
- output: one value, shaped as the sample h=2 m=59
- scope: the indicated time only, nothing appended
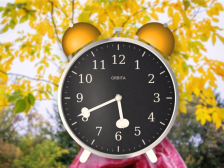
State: h=5 m=41
